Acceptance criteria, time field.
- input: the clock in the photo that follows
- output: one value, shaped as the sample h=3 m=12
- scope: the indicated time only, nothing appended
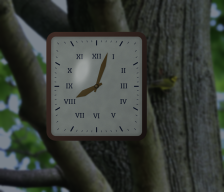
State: h=8 m=3
